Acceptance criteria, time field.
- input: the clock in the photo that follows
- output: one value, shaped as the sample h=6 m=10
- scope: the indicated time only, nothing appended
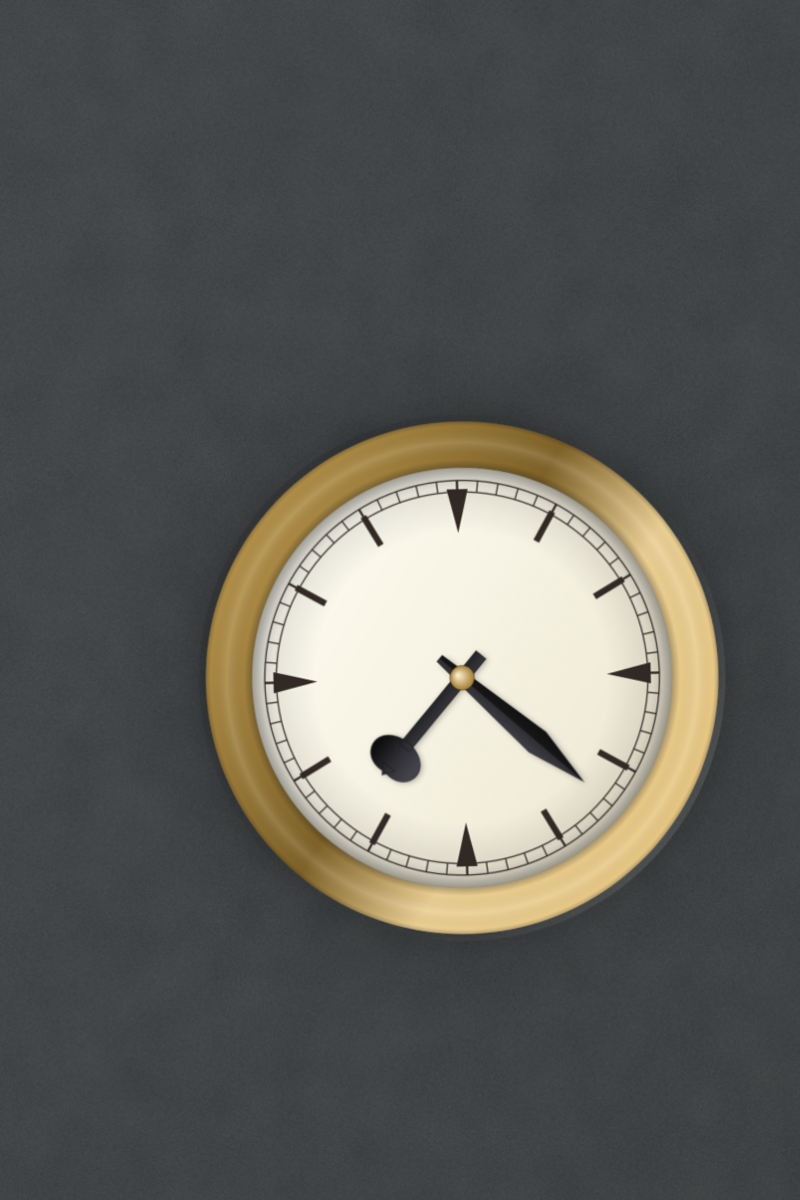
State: h=7 m=22
